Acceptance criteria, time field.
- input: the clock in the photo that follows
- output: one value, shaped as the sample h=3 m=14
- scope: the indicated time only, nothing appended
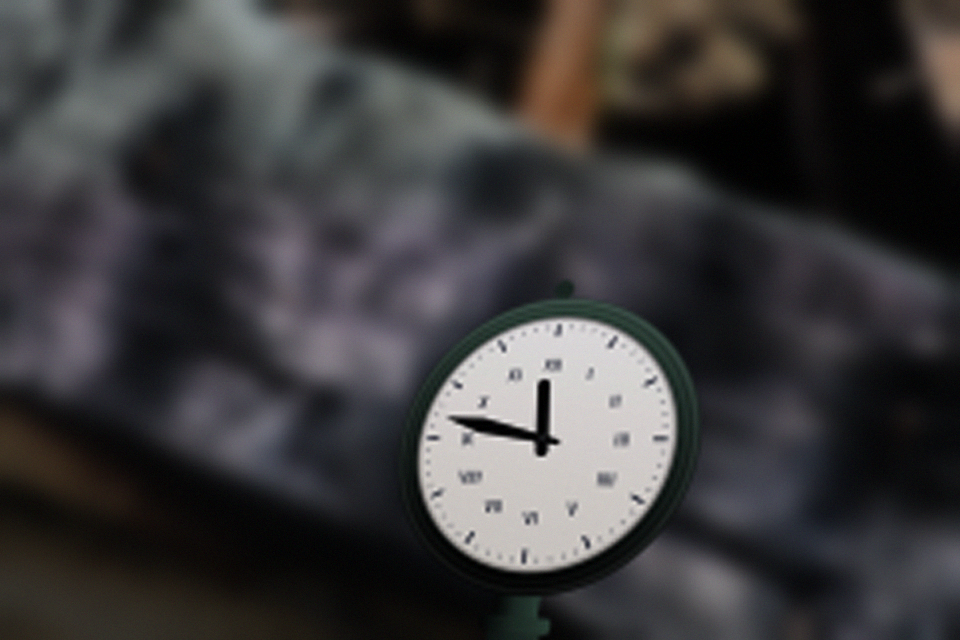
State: h=11 m=47
